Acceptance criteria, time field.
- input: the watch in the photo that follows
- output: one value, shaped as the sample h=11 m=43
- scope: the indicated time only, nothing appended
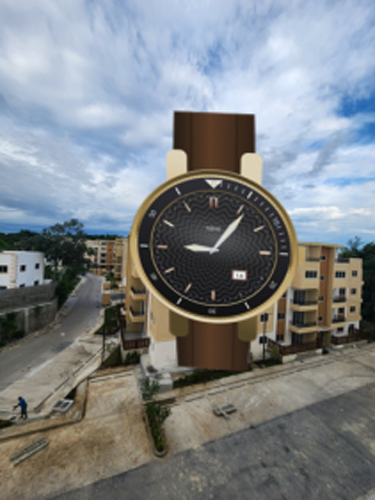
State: h=9 m=6
